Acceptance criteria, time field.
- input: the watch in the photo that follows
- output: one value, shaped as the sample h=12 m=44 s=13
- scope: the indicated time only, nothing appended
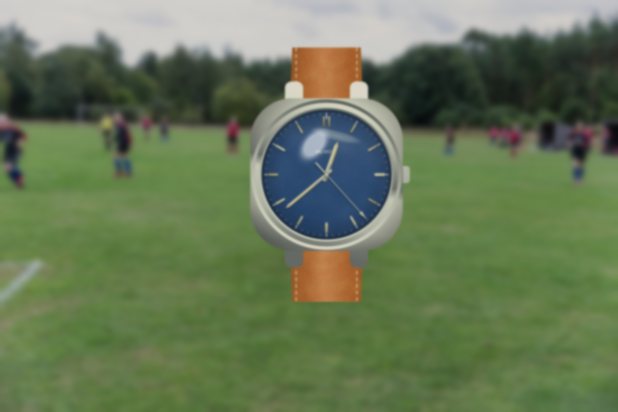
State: h=12 m=38 s=23
